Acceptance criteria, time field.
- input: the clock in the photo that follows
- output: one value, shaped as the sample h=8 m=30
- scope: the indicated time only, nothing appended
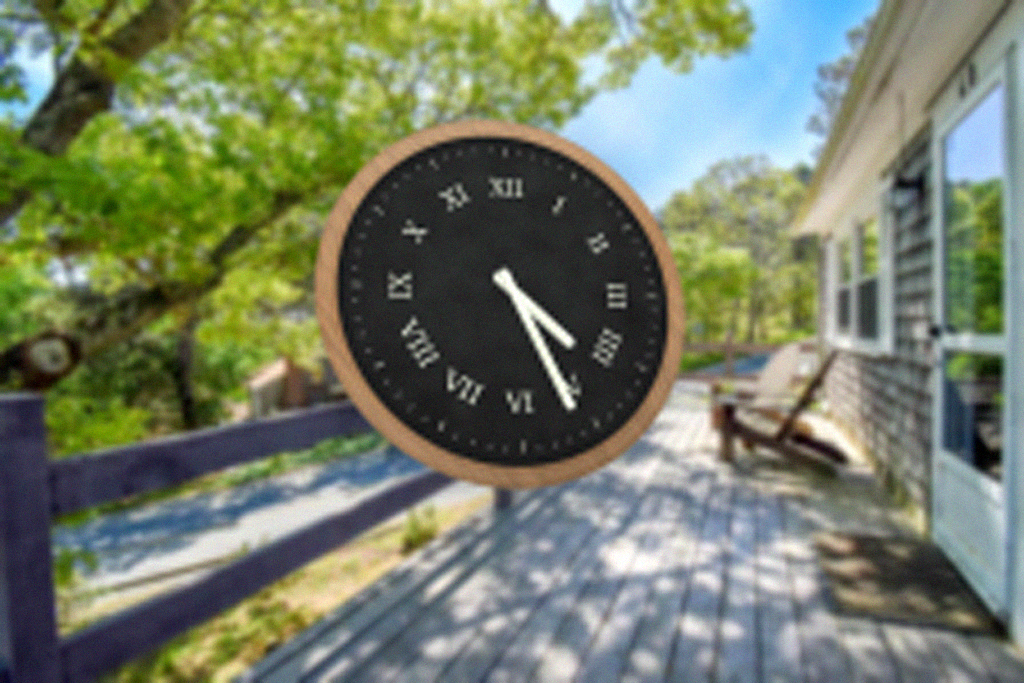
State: h=4 m=26
